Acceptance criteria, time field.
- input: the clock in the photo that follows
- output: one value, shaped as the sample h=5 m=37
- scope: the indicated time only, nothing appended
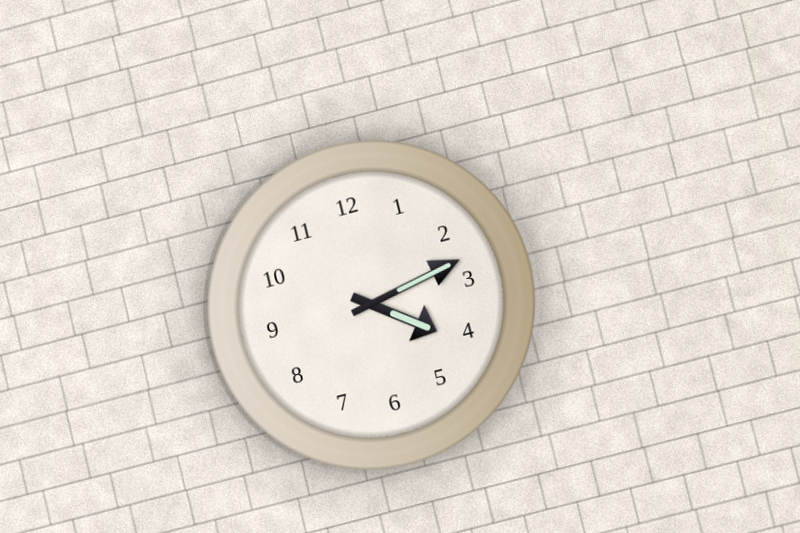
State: h=4 m=13
